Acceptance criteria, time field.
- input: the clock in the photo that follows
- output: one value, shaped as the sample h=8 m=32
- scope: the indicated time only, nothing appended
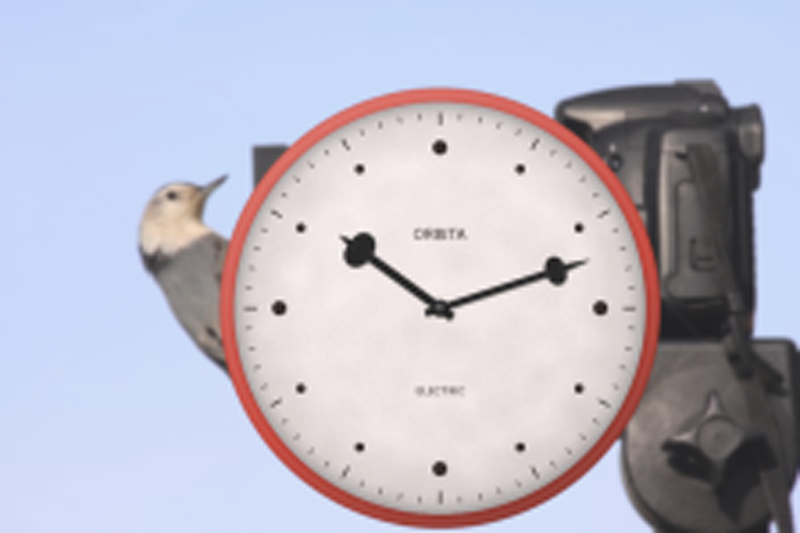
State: h=10 m=12
